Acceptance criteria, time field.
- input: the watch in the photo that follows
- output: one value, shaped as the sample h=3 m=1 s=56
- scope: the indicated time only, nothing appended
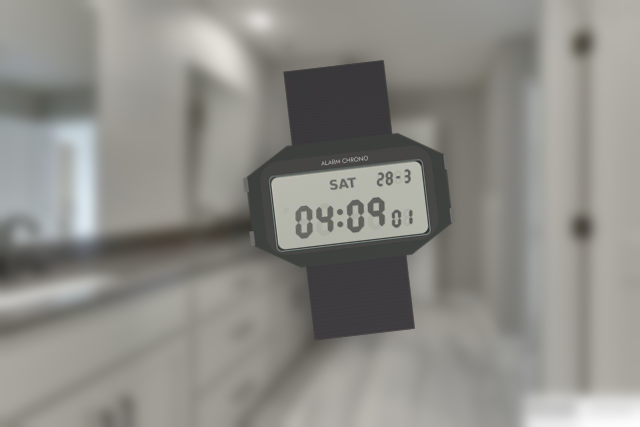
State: h=4 m=9 s=1
